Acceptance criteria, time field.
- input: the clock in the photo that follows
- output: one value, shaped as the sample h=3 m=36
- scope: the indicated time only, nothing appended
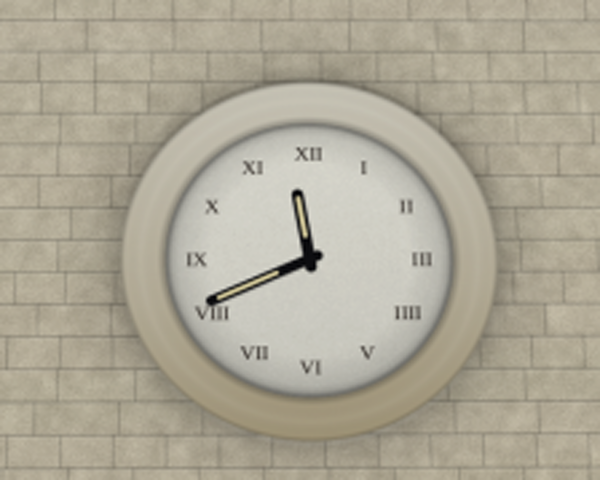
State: h=11 m=41
